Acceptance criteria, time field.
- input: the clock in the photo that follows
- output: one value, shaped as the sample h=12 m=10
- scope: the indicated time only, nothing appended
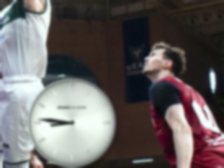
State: h=8 m=46
